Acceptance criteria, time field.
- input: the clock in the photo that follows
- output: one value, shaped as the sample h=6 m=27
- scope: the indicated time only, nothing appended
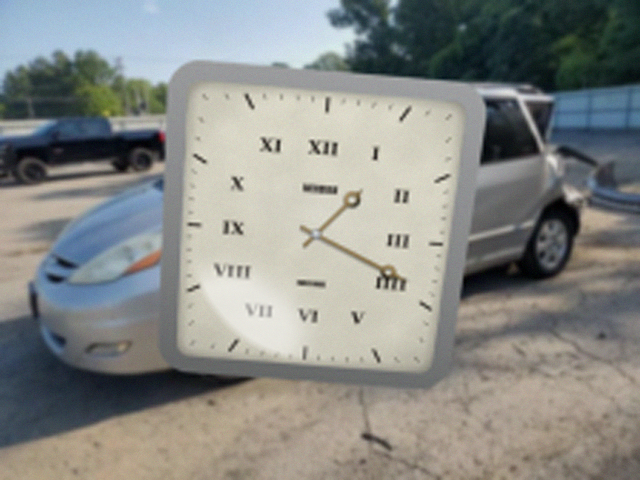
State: h=1 m=19
